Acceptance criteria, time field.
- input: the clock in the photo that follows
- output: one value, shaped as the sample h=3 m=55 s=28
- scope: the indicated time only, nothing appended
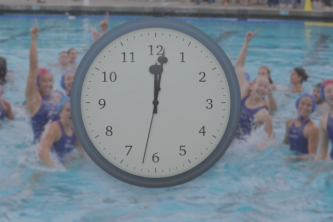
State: h=12 m=1 s=32
